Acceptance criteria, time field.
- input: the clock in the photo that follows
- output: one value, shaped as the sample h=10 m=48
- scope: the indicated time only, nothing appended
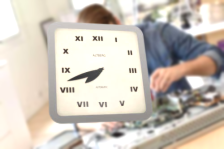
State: h=7 m=42
